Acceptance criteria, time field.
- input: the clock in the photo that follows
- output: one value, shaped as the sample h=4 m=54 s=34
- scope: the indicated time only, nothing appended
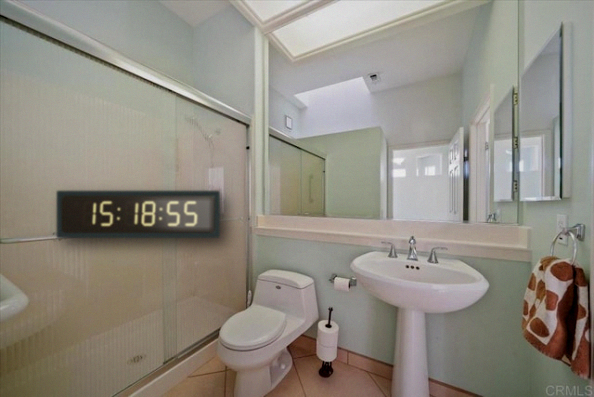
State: h=15 m=18 s=55
